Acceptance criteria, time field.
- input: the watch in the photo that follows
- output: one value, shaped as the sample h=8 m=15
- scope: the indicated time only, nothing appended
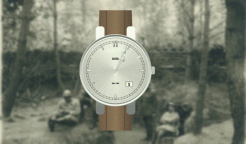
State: h=1 m=4
